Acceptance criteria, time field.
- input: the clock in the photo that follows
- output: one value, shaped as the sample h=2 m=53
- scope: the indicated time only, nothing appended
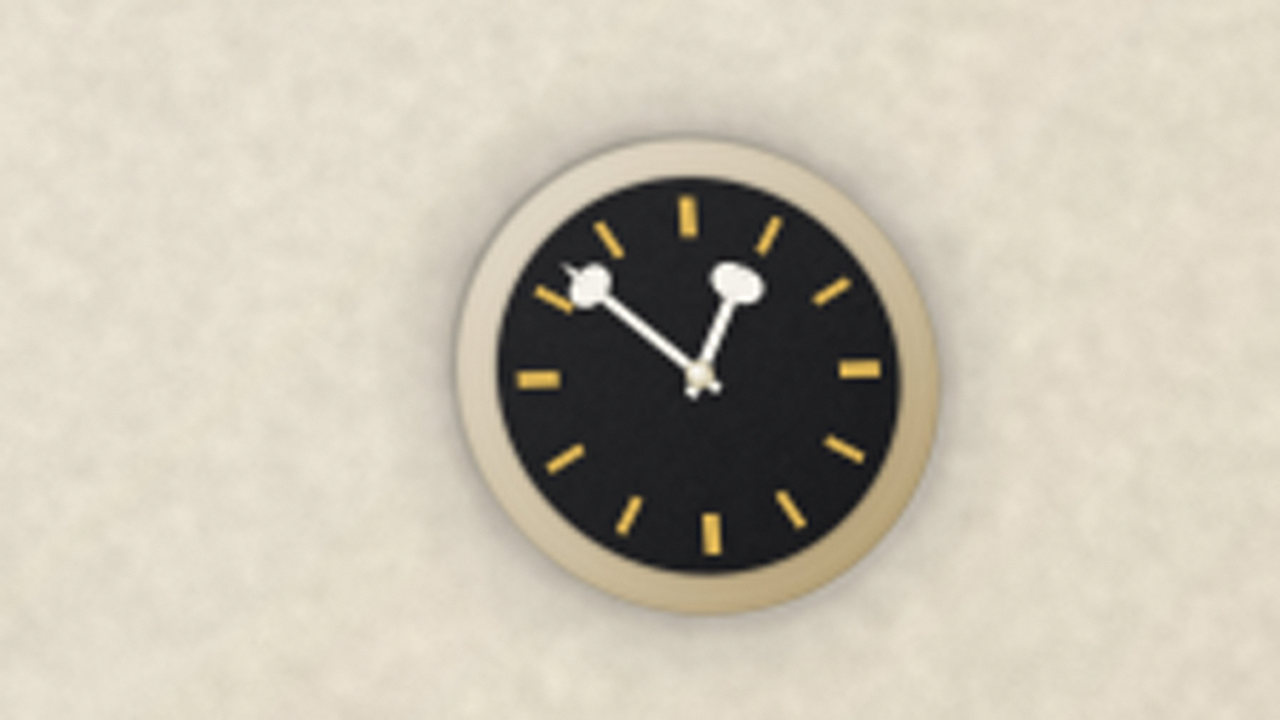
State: h=12 m=52
